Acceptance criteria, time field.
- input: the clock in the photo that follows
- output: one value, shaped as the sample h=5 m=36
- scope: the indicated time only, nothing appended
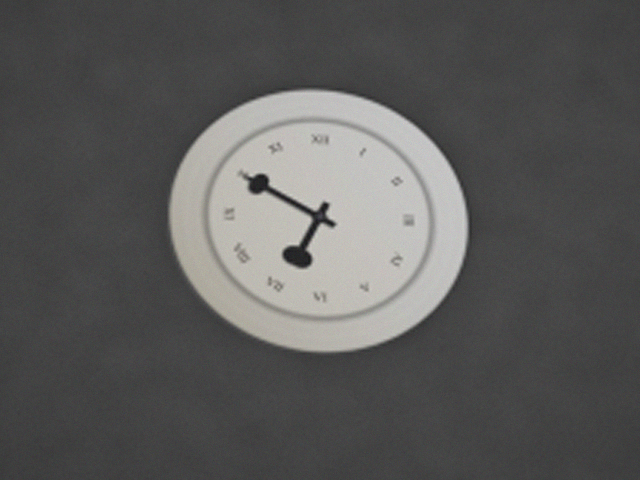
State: h=6 m=50
